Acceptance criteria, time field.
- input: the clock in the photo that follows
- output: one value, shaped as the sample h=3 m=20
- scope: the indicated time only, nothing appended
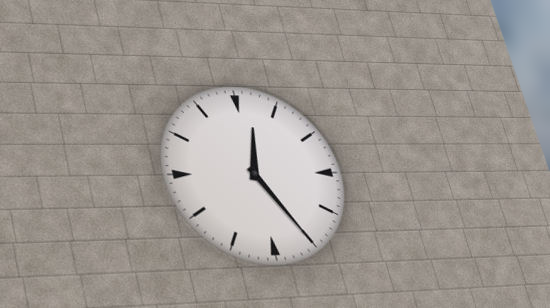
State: h=12 m=25
